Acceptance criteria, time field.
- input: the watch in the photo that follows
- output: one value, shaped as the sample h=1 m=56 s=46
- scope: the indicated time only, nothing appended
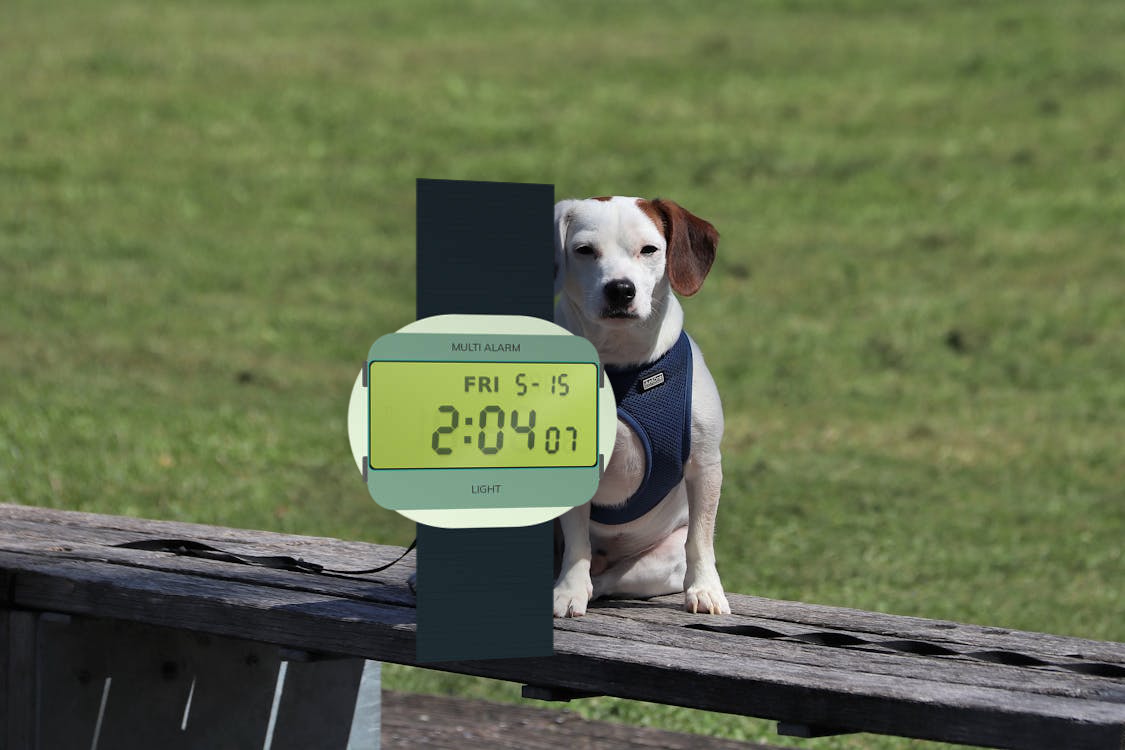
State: h=2 m=4 s=7
